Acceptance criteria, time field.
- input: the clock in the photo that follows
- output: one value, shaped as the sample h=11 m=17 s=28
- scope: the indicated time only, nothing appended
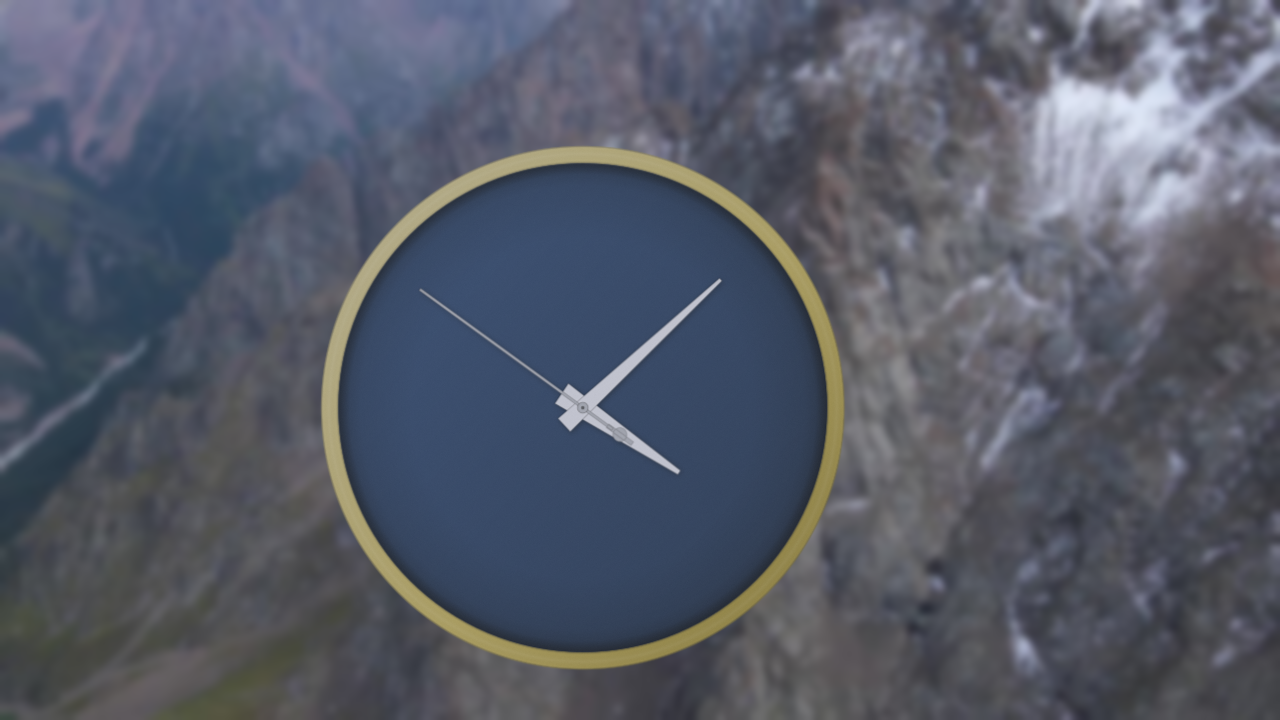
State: h=4 m=7 s=51
